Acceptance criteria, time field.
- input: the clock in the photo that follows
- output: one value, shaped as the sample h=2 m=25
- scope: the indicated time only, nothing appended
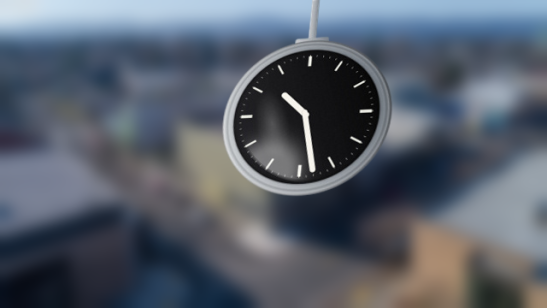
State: h=10 m=28
